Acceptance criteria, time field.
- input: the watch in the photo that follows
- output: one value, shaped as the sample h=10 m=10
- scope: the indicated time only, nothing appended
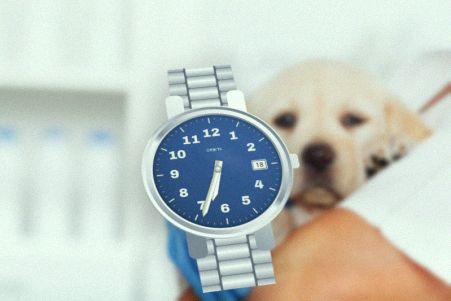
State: h=6 m=34
